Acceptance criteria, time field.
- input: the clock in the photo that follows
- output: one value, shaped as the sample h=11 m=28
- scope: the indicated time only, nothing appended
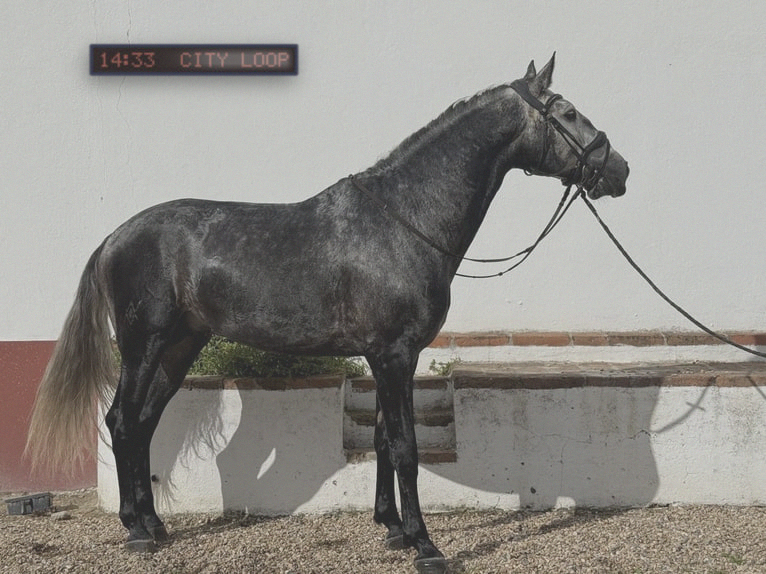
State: h=14 m=33
